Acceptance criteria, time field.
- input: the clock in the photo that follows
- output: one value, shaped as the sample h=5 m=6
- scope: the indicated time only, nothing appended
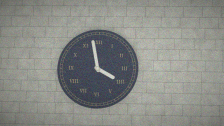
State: h=3 m=58
